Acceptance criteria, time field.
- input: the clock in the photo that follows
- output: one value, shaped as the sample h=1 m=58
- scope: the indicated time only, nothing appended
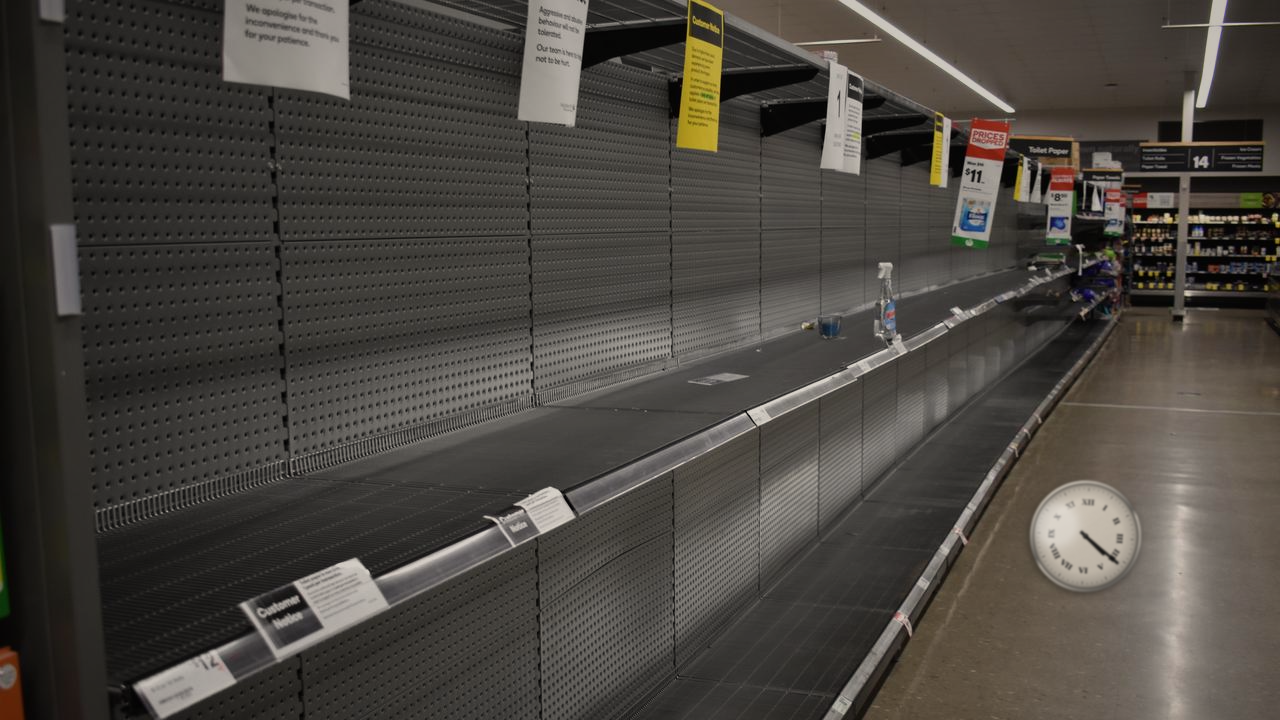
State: h=4 m=21
